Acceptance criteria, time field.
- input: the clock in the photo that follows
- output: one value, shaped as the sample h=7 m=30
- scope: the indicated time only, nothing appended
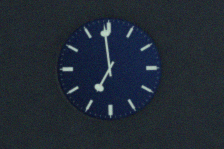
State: h=6 m=59
